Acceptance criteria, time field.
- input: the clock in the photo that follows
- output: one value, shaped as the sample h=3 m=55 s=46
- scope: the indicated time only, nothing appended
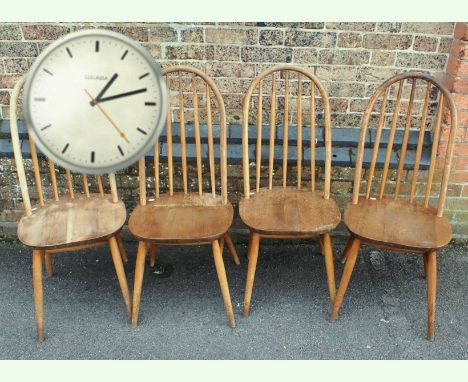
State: h=1 m=12 s=23
